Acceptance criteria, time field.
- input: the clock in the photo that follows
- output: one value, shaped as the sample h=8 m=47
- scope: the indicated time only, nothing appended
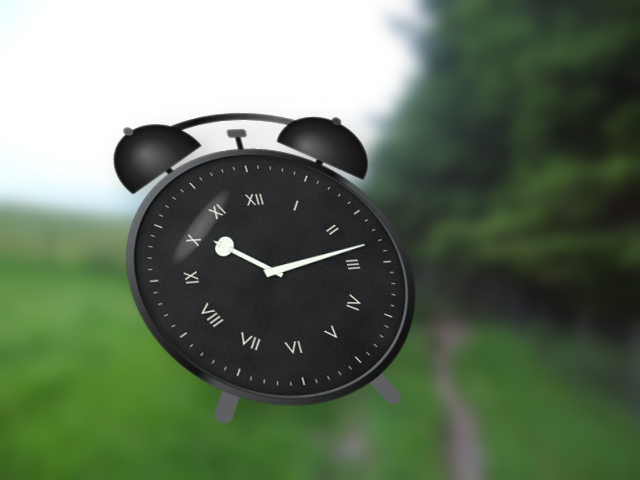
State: h=10 m=13
